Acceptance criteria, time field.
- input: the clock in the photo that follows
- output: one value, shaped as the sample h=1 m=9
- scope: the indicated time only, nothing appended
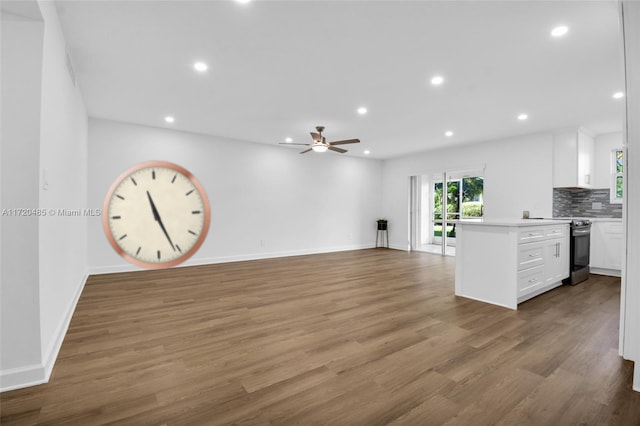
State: h=11 m=26
